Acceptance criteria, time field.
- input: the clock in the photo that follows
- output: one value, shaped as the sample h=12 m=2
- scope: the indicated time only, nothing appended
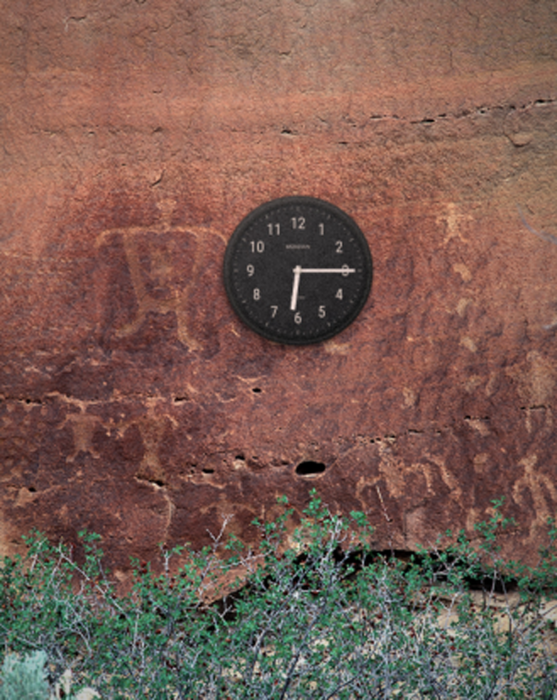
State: h=6 m=15
